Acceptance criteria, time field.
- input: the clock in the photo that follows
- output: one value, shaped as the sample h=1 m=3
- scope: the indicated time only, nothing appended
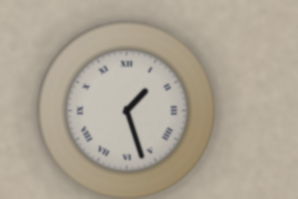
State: h=1 m=27
